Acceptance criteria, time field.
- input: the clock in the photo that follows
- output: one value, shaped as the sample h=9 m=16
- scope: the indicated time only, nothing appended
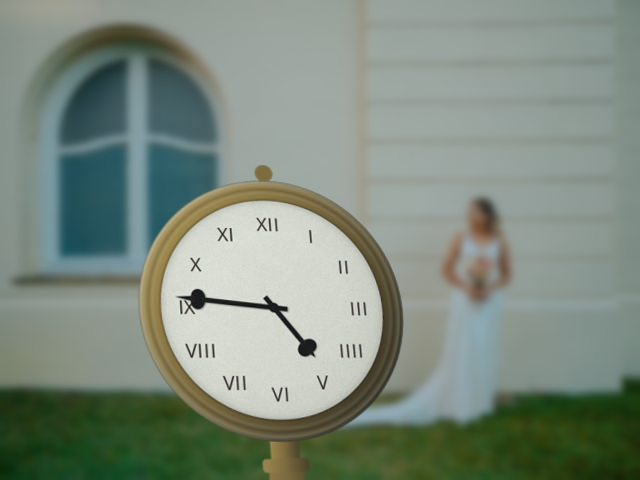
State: h=4 m=46
